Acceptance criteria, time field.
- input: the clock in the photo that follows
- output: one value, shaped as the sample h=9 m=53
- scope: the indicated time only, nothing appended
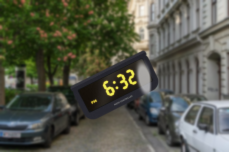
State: h=6 m=32
